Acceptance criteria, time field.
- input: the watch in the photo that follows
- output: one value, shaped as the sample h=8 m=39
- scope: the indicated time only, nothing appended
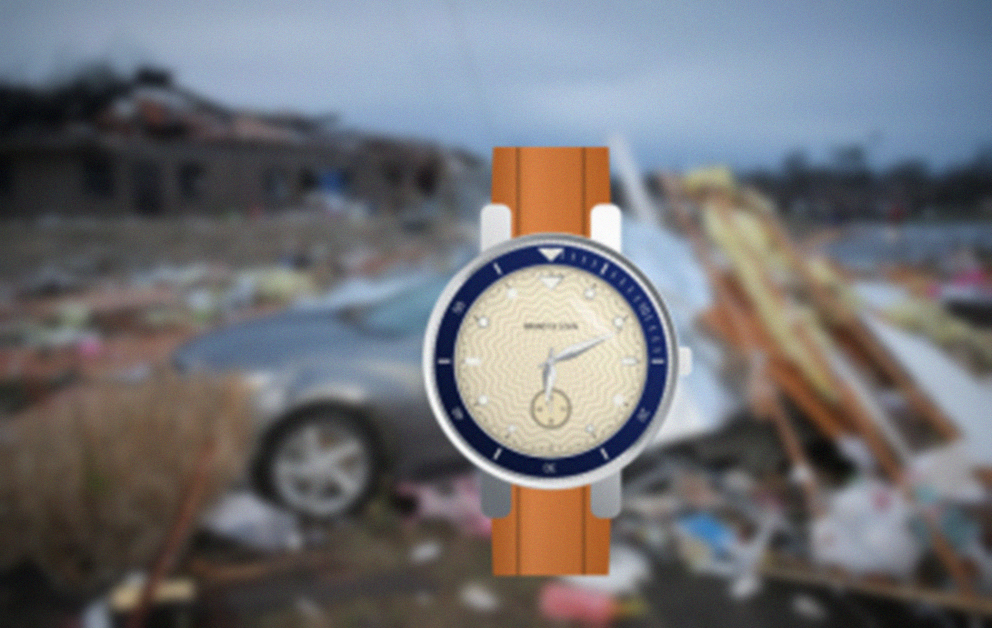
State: h=6 m=11
